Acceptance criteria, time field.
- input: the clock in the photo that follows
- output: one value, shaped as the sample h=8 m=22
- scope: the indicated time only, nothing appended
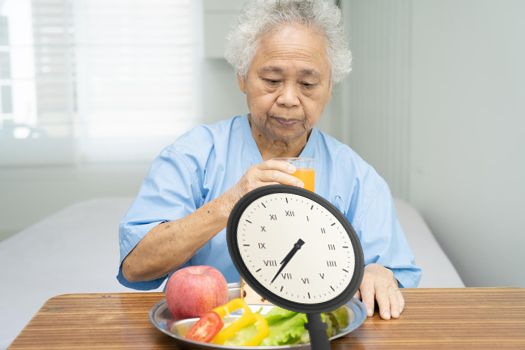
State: h=7 m=37
